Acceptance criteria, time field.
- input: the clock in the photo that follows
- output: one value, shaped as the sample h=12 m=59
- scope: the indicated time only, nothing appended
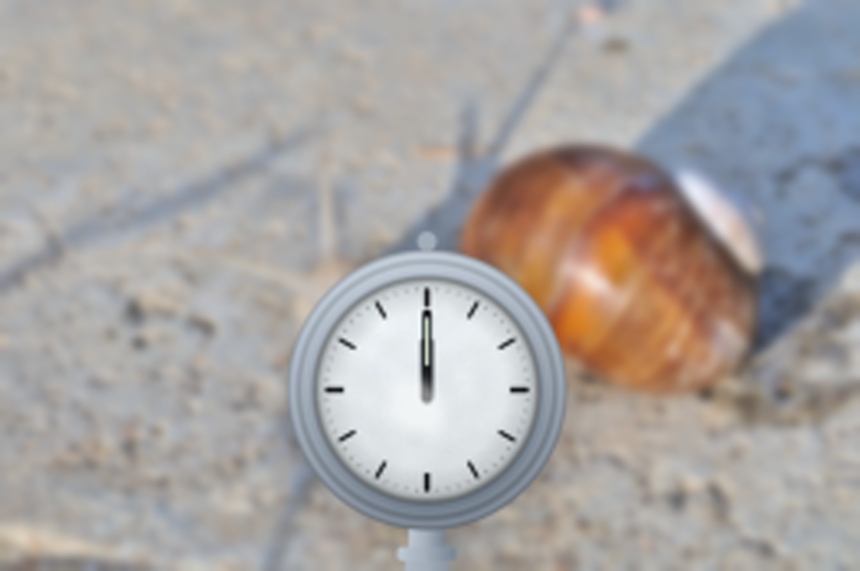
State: h=12 m=0
